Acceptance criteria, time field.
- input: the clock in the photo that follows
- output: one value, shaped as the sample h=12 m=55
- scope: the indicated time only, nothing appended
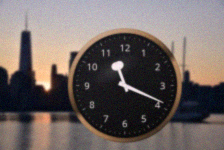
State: h=11 m=19
